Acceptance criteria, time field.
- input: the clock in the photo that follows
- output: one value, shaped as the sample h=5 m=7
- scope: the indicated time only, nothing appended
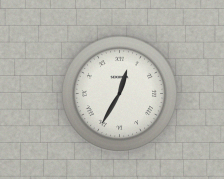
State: h=12 m=35
